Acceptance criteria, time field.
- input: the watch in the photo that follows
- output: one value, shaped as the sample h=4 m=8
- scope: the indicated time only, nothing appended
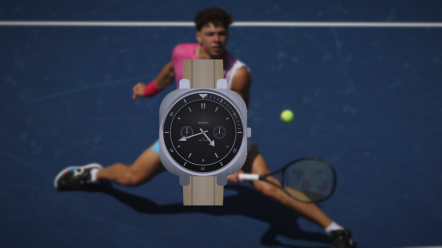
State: h=4 m=42
